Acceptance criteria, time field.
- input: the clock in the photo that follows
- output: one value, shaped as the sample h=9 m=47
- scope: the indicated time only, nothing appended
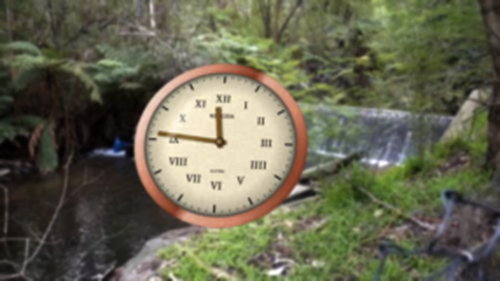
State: h=11 m=46
